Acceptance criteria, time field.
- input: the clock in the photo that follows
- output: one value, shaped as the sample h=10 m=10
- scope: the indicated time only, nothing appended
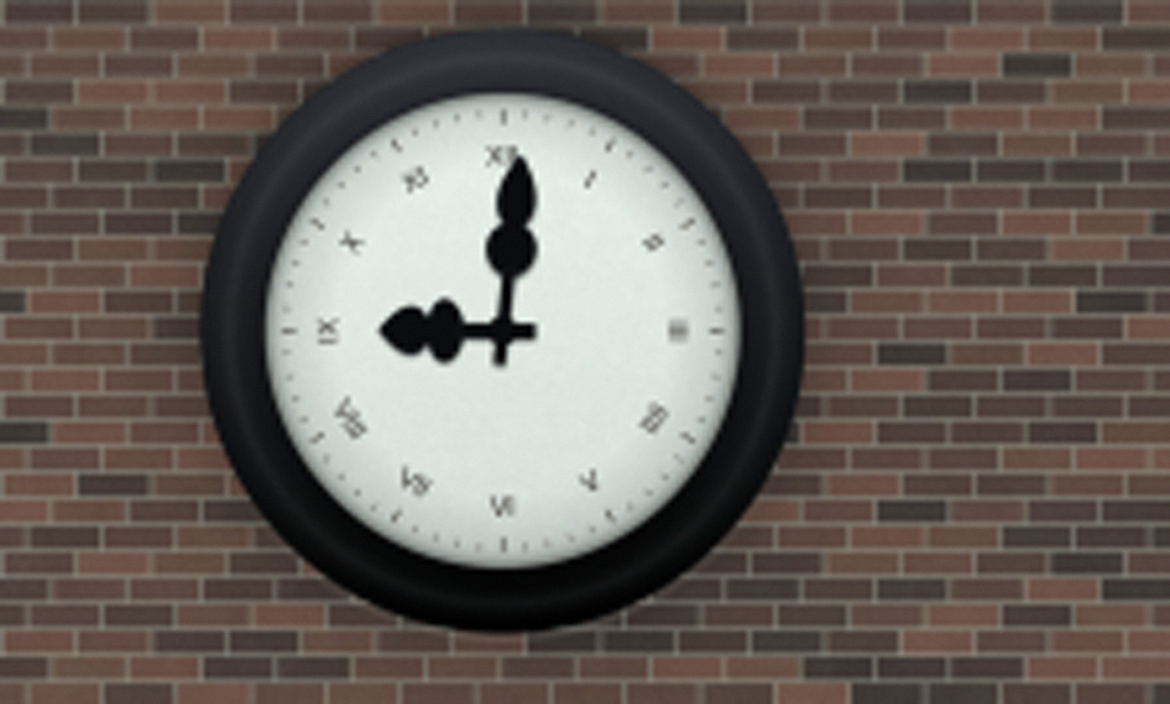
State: h=9 m=1
